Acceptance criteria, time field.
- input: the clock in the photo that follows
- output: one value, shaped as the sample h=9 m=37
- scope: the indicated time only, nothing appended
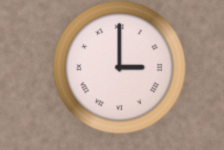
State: h=3 m=0
